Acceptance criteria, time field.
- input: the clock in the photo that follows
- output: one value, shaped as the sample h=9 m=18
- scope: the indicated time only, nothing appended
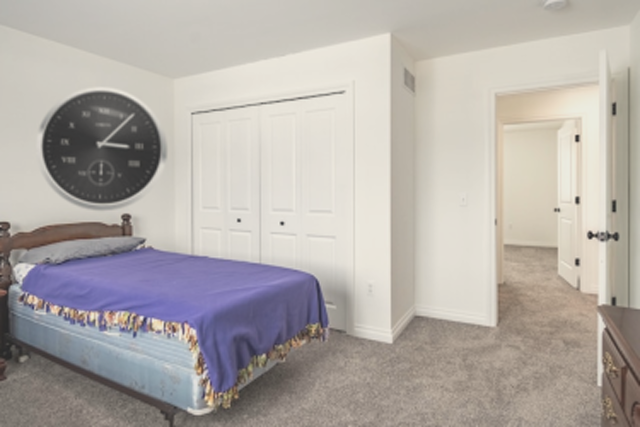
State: h=3 m=7
